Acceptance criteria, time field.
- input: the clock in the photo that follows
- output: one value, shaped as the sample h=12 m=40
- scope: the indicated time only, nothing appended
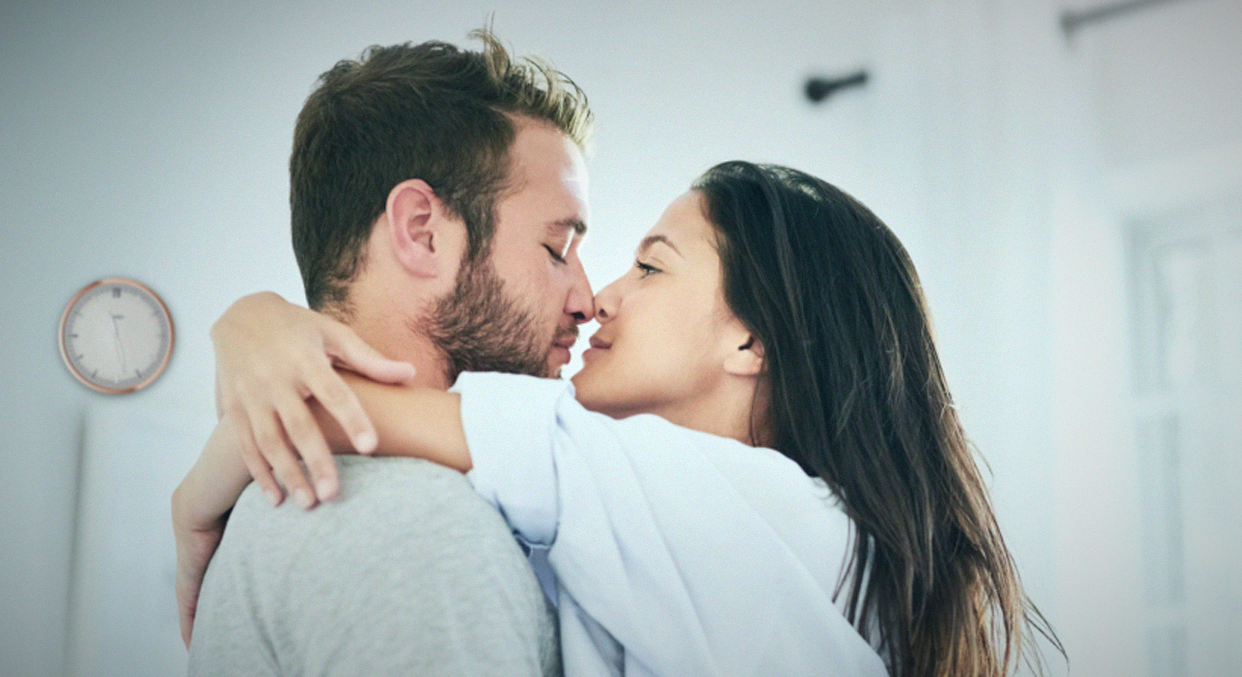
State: h=11 m=28
